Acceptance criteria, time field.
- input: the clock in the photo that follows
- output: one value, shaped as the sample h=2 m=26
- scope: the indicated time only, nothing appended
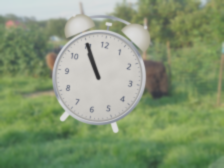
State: h=10 m=55
